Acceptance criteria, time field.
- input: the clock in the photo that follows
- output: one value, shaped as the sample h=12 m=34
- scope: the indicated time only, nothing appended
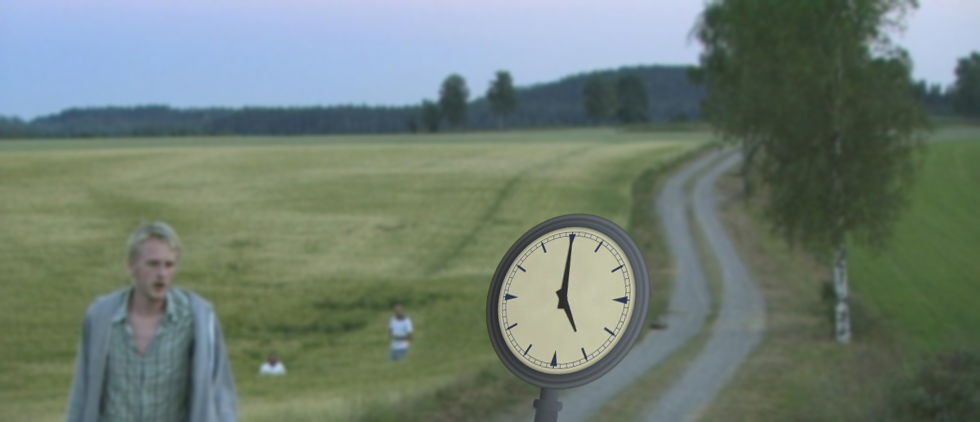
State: h=5 m=0
